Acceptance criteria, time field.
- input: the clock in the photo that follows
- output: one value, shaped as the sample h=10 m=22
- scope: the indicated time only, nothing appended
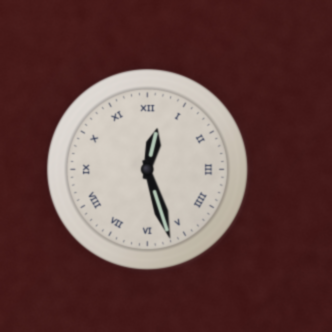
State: h=12 m=27
